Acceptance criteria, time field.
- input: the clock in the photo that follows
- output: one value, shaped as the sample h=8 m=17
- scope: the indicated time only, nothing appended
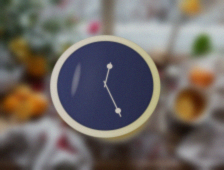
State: h=12 m=26
